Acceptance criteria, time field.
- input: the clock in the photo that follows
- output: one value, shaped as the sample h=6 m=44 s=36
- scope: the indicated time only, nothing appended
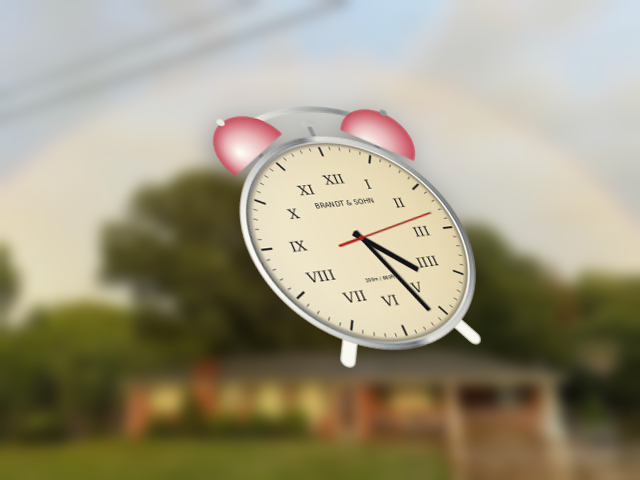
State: h=4 m=26 s=13
